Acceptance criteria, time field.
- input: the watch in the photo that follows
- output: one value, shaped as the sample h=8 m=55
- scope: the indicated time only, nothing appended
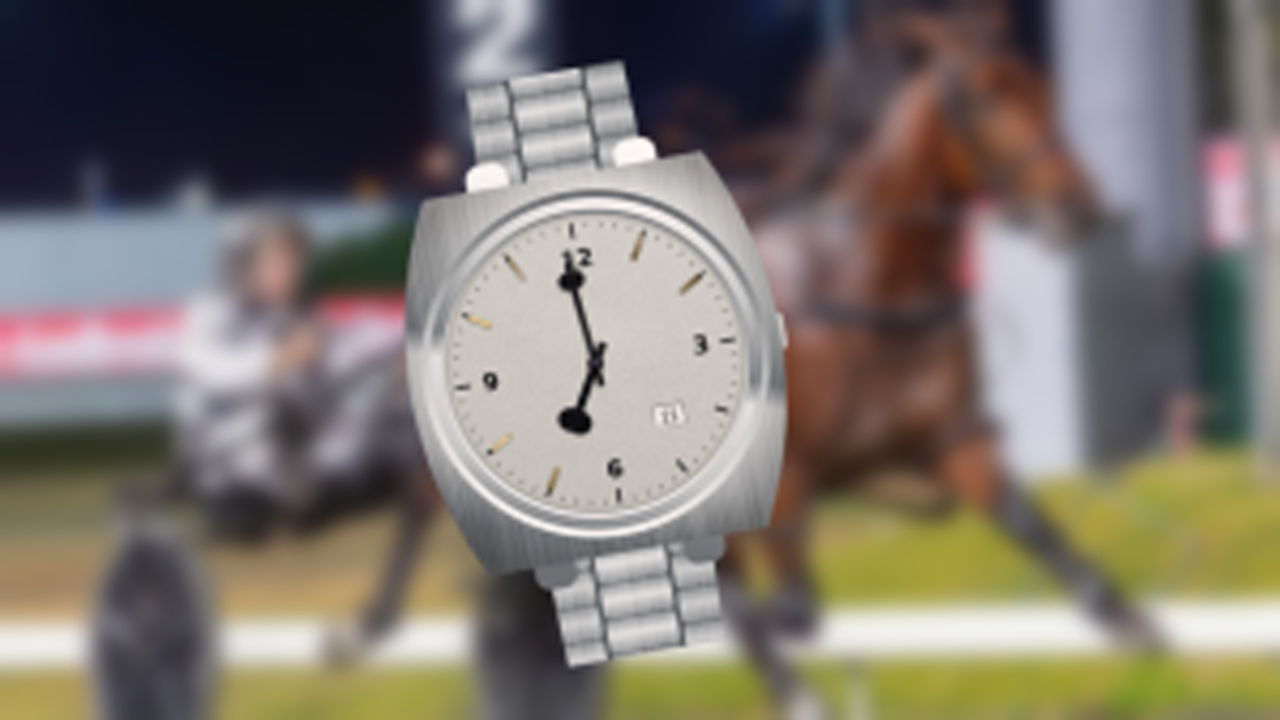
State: h=6 m=59
